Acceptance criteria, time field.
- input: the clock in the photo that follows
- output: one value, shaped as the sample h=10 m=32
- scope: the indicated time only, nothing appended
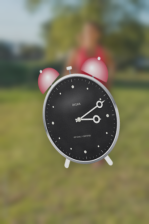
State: h=3 m=11
